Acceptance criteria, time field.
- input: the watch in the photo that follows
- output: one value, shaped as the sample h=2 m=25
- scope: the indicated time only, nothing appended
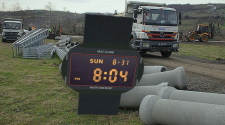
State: h=8 m=4
